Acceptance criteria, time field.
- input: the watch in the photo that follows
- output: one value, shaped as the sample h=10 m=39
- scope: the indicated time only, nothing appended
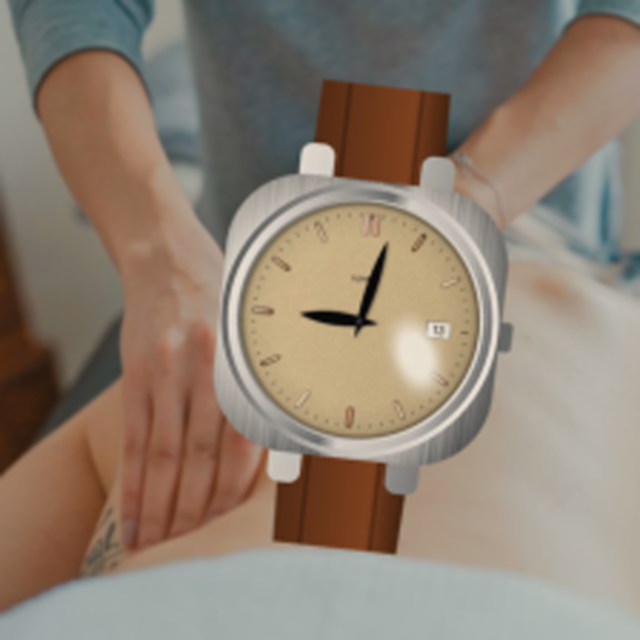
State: h=9 m=2
